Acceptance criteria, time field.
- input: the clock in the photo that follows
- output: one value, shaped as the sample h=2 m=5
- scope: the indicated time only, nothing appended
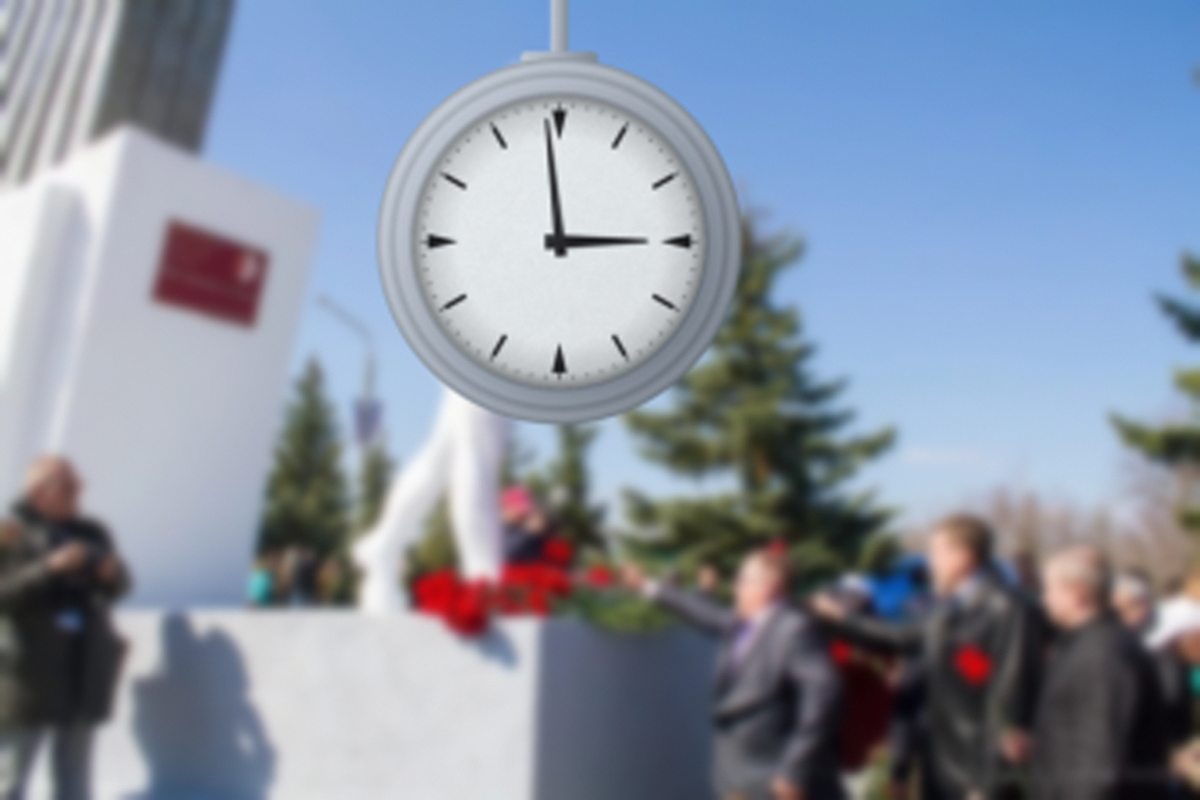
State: h=2 m=59
